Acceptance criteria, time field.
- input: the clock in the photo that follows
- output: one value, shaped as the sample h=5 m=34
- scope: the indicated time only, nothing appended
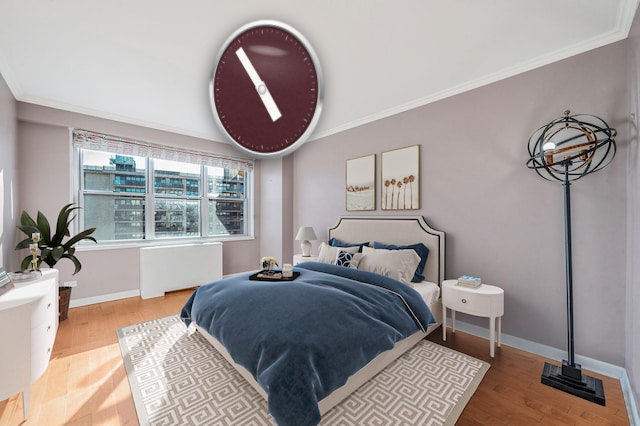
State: h=4 m=54
